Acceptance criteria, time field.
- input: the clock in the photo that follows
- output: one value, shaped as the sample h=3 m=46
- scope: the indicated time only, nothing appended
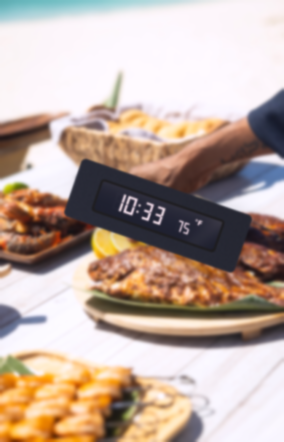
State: h=10 m=33
